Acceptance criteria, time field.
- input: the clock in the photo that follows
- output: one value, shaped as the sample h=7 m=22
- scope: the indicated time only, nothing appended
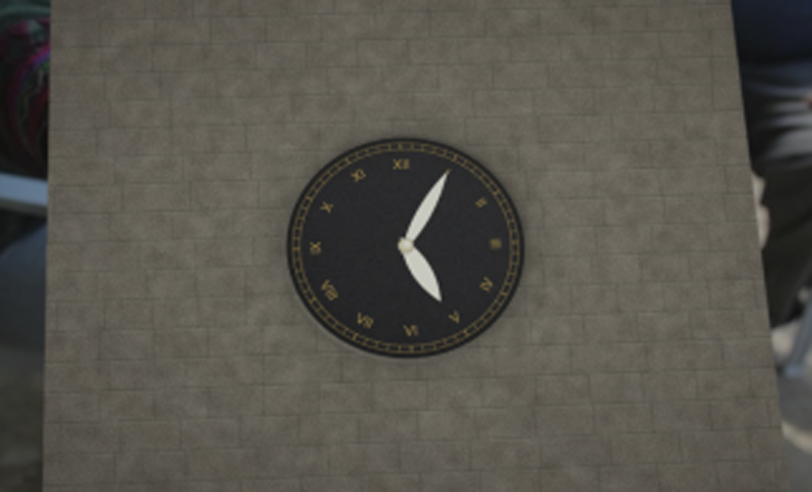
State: h=5 m=5
